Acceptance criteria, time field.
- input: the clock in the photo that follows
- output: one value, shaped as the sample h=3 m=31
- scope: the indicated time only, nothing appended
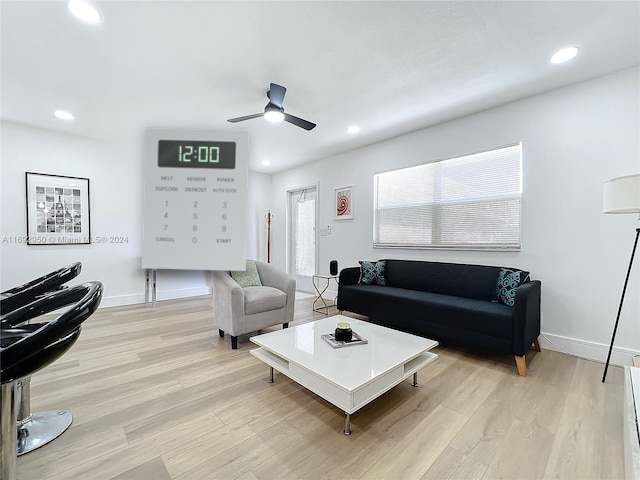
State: h=12 m=0
